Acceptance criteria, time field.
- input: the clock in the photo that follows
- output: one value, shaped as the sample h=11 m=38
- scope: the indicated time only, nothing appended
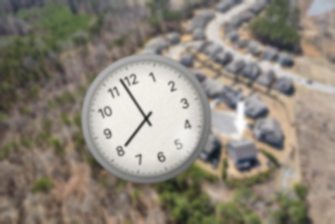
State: h=7 m=58
